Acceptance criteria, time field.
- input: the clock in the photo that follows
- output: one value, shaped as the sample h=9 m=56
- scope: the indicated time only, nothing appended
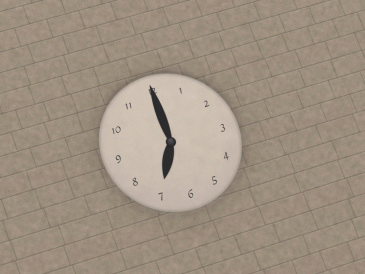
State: h=7 m=0
